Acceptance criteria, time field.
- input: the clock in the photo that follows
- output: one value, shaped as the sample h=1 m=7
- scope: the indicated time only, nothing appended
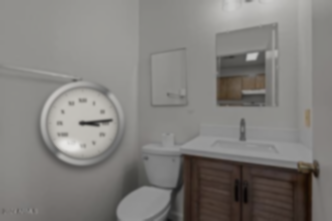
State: h=3 m=14
